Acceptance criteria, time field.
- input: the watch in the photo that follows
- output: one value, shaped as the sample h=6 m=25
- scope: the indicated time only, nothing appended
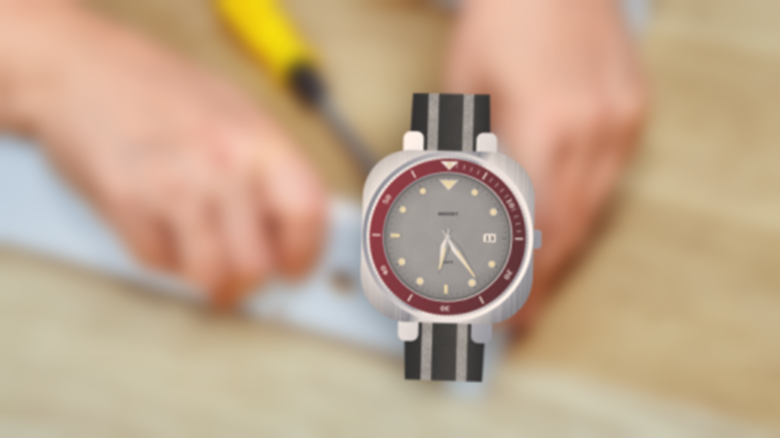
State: h=6 m=24
